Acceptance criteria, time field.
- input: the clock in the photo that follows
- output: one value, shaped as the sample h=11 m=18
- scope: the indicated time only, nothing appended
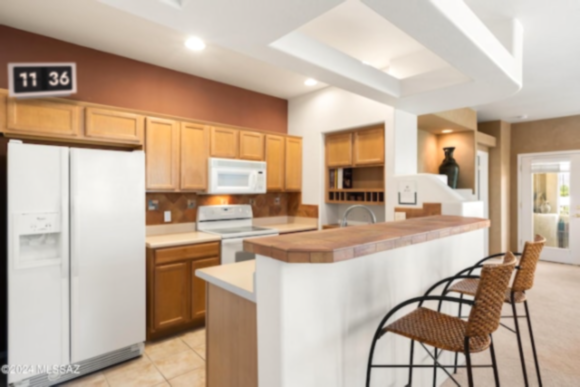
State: h=11 m=36
